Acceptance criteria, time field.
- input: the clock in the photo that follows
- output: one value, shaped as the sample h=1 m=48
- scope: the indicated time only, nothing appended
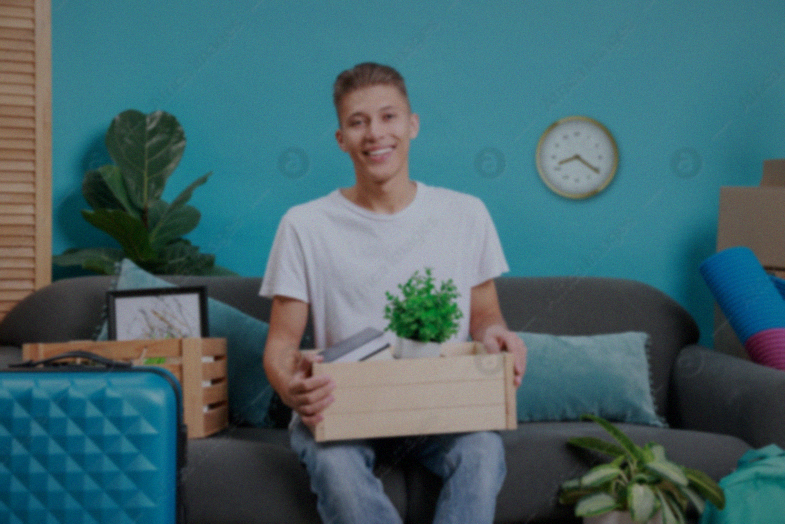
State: h=8 m=21
